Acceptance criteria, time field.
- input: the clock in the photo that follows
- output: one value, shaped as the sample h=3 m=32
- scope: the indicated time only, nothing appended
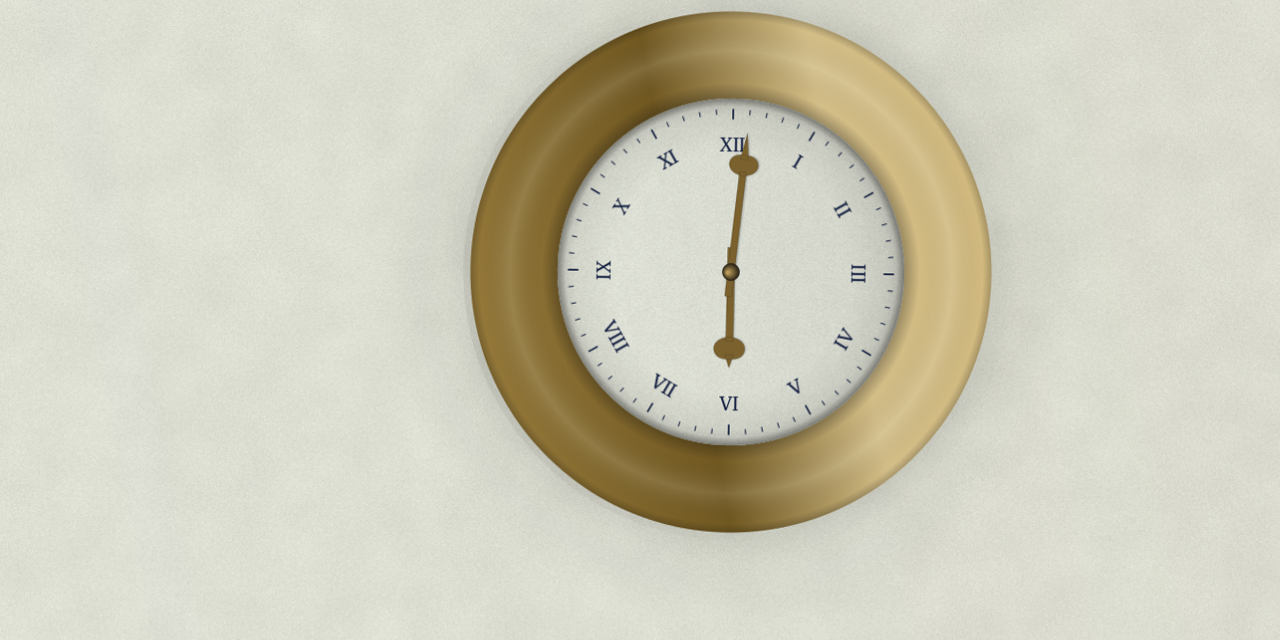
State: h=6 m=1
